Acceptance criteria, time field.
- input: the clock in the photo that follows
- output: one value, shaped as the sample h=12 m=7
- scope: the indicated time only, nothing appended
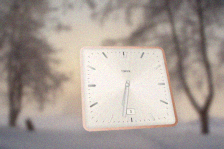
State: h=6 m=32
